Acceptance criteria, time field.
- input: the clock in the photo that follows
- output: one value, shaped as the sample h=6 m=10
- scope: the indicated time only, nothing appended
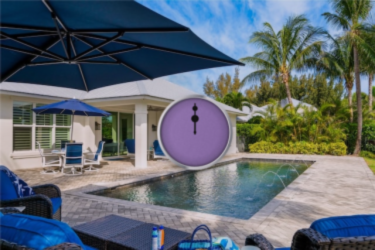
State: h=12 m=0
